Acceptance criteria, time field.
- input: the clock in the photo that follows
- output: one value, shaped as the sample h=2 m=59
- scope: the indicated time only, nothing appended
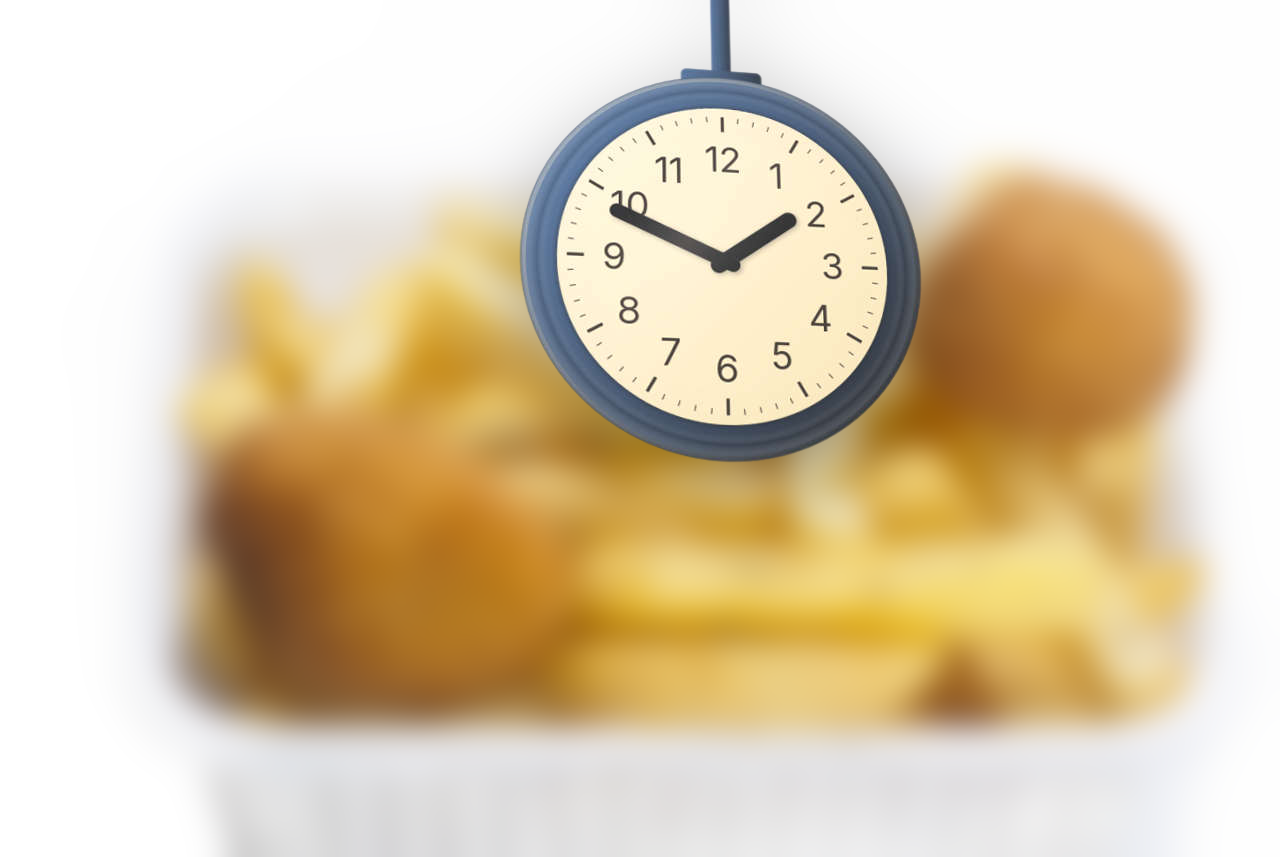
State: h=1 m=49
